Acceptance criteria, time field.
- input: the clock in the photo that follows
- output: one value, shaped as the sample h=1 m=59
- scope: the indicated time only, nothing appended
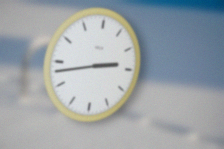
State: h=2 m=43
